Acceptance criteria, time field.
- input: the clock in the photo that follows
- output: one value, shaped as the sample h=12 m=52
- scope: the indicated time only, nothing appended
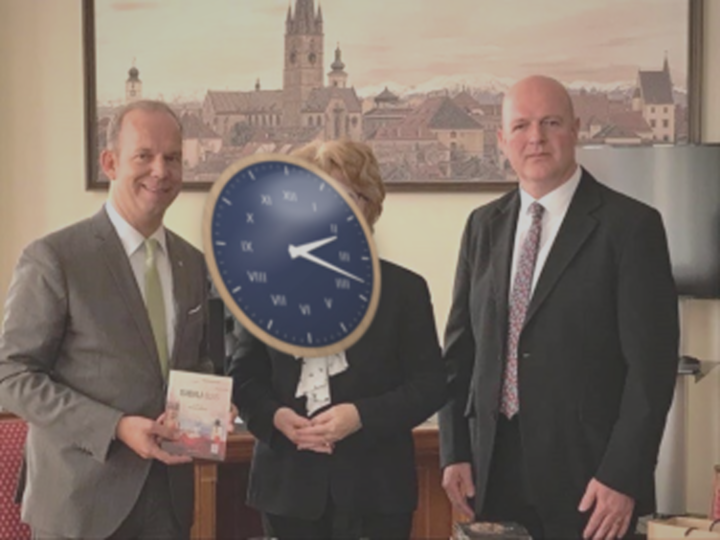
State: h=2 m=18
